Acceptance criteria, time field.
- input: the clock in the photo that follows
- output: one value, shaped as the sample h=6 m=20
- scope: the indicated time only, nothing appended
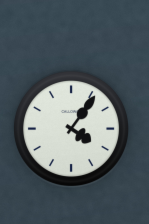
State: h=4 m=6
